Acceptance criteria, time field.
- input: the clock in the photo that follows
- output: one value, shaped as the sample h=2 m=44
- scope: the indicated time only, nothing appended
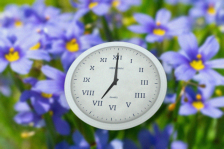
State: h=7 m=0
